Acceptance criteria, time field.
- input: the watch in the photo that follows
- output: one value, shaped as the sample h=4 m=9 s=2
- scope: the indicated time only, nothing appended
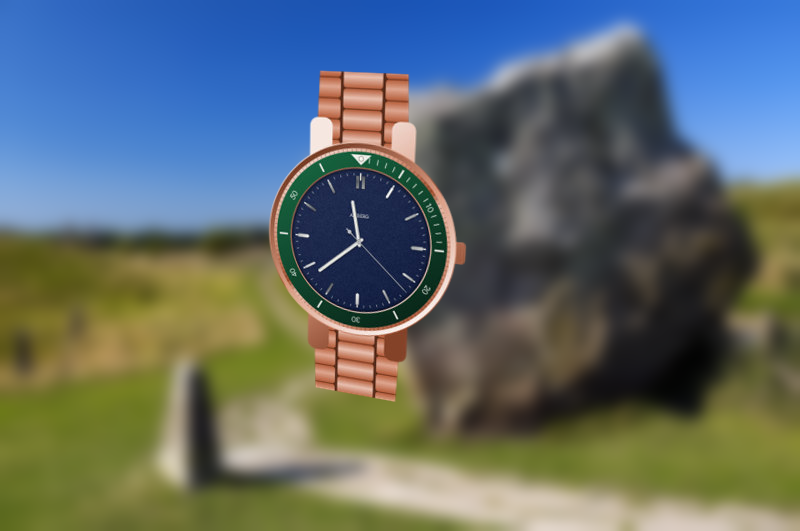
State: h=11 m=38 s=22
